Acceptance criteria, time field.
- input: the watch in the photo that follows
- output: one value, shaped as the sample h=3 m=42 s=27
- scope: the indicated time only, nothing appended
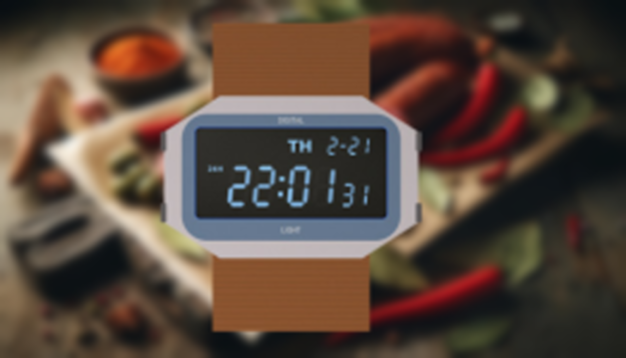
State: h=22 m=1 s=31
